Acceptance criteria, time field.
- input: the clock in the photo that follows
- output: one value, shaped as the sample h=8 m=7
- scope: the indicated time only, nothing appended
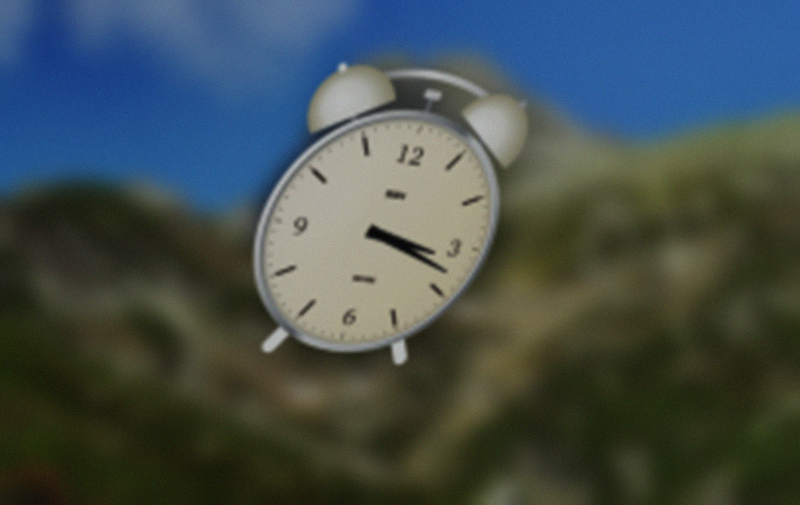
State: h=3 m=18
